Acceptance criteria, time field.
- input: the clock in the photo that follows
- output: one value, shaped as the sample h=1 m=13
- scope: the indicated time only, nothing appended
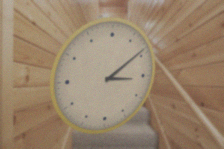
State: h=3 m=9
